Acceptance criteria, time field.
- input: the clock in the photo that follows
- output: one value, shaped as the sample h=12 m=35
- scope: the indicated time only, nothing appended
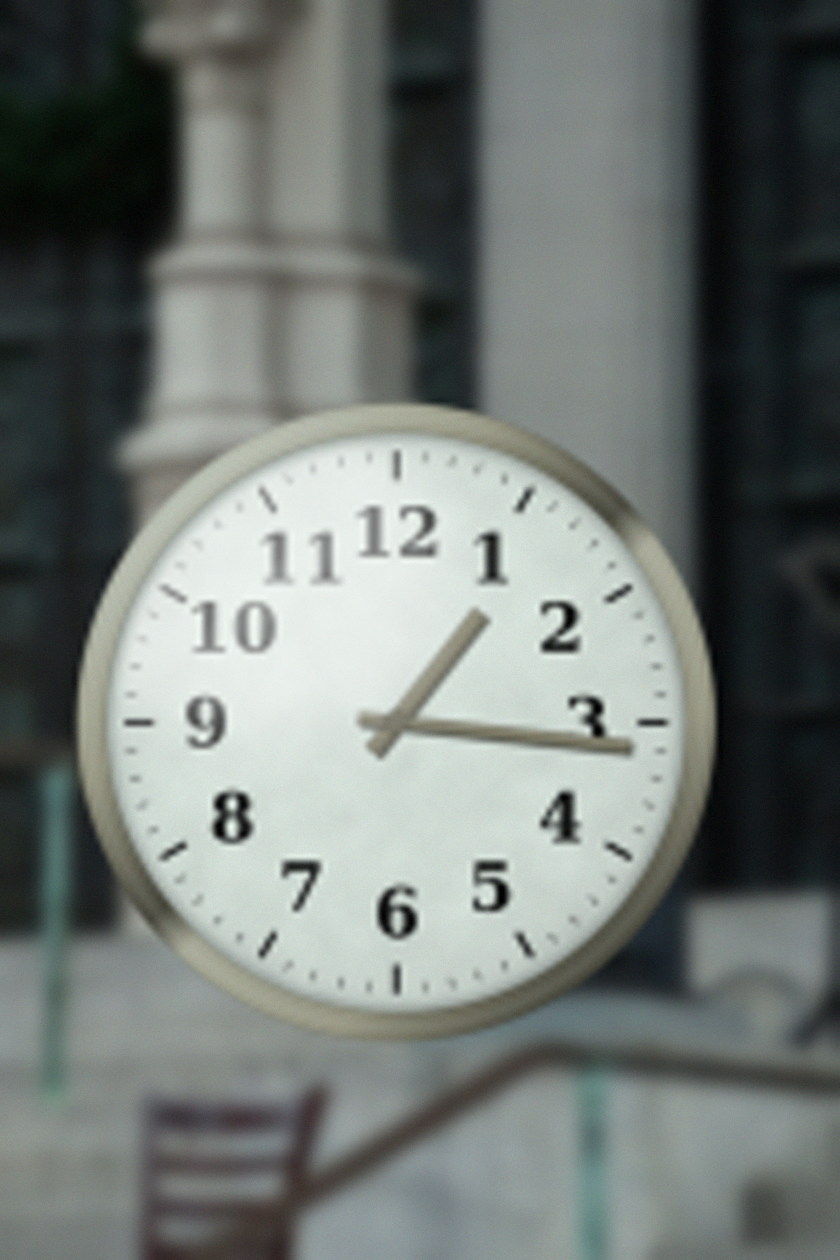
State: h=1 m=16
